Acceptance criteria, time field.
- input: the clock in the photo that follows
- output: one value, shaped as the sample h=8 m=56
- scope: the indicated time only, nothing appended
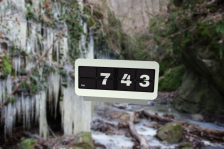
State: h=7 m=43
